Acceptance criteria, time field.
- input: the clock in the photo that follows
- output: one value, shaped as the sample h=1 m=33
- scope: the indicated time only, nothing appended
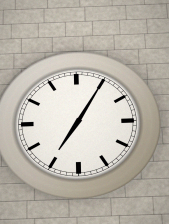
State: h=7 m=5
